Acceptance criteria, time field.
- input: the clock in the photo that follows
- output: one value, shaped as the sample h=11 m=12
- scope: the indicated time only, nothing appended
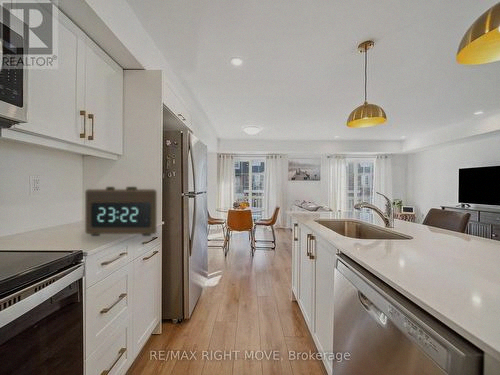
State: h=23 m=22
